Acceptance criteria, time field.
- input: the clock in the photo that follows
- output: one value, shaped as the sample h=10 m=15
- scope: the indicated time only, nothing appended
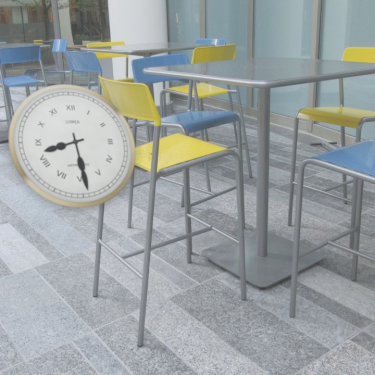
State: h=8 m=29
